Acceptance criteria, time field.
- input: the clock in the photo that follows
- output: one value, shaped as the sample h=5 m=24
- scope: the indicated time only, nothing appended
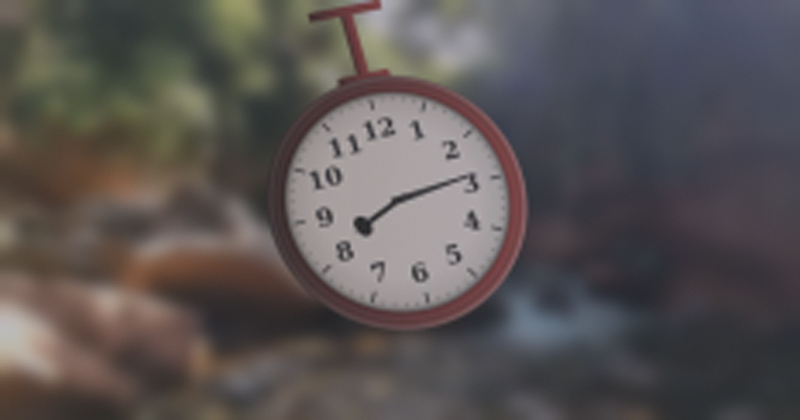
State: h=8 m=14
